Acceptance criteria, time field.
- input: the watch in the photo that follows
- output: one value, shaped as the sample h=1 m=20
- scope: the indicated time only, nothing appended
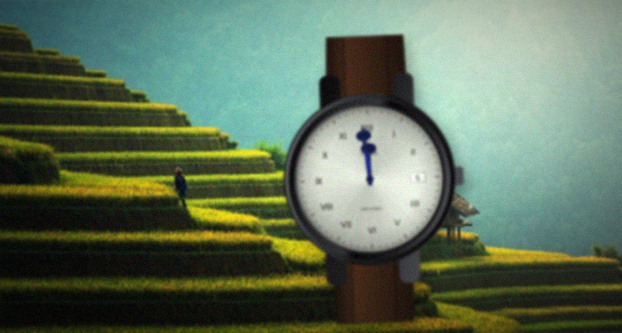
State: h=11 m=59
